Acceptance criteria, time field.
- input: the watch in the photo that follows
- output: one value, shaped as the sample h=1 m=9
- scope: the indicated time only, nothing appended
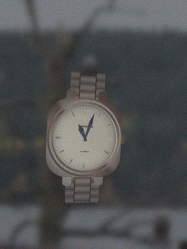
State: h=11 m=3
